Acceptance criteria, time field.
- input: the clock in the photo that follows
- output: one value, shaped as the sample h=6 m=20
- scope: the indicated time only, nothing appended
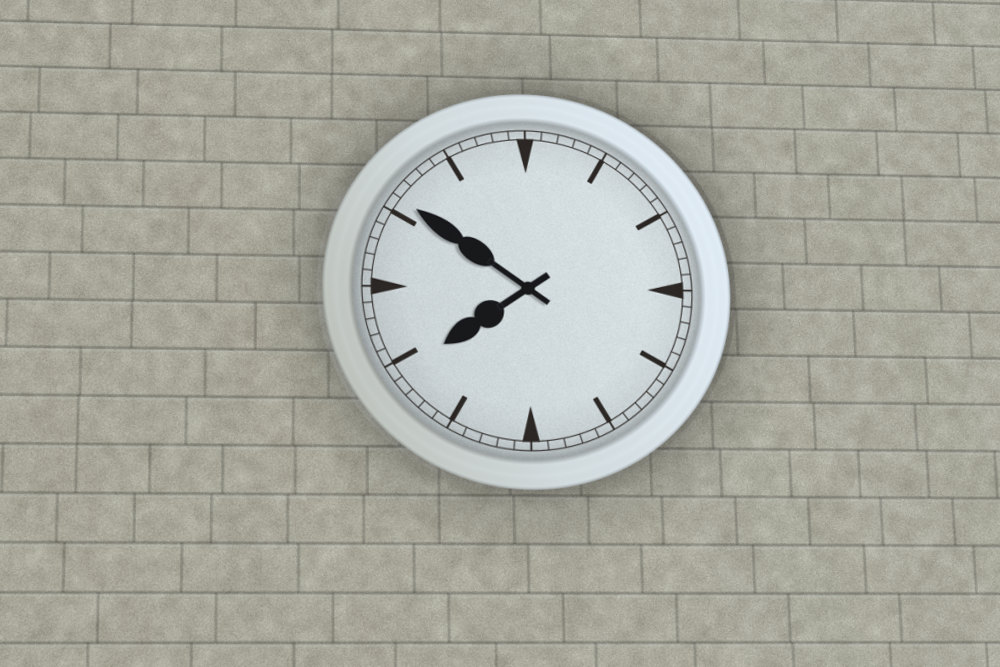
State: h=7 m=51
